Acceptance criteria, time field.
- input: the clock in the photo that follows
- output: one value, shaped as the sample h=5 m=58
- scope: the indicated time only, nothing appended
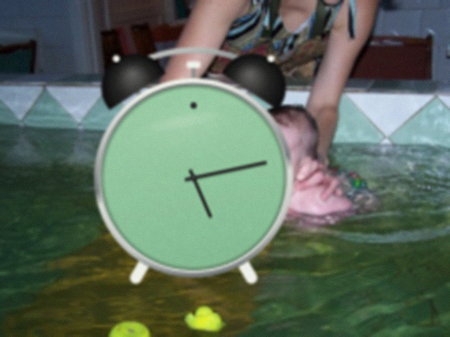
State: h=5 m=13
